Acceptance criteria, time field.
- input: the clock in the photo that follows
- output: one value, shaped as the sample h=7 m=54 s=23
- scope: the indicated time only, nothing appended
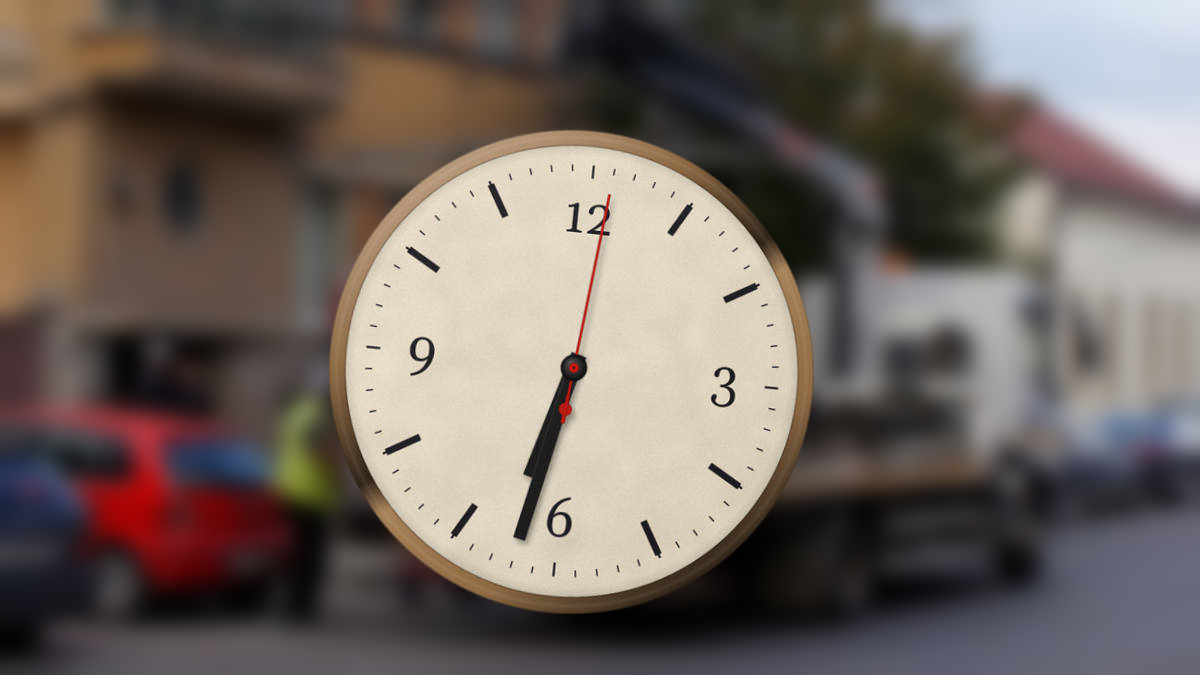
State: h=6 m=32 s=1
